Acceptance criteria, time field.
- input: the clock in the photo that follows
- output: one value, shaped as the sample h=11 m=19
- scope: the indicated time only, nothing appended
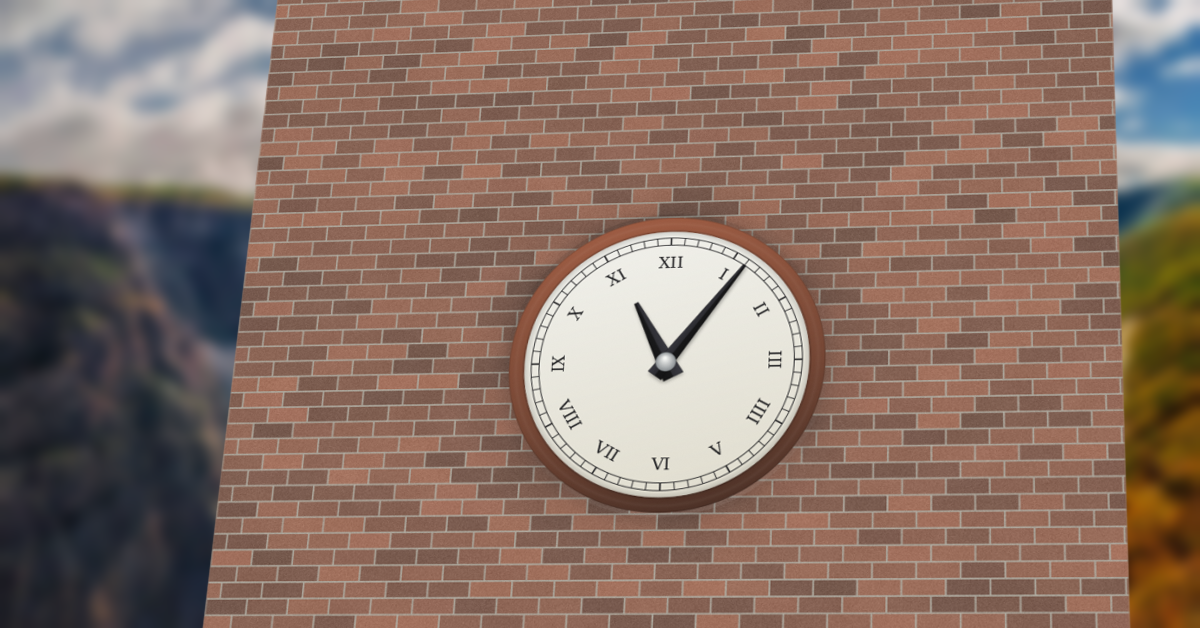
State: h=11 m=6
